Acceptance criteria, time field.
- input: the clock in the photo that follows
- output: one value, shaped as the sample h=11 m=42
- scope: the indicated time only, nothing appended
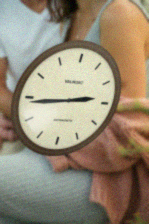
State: h=2 m=44
